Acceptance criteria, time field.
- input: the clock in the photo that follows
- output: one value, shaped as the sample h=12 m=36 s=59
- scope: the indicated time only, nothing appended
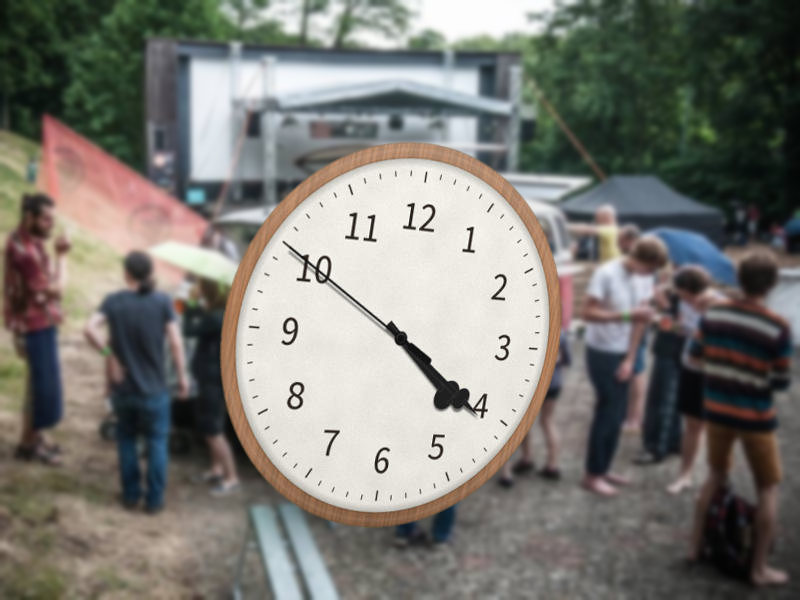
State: h=4 m=20 s=50
